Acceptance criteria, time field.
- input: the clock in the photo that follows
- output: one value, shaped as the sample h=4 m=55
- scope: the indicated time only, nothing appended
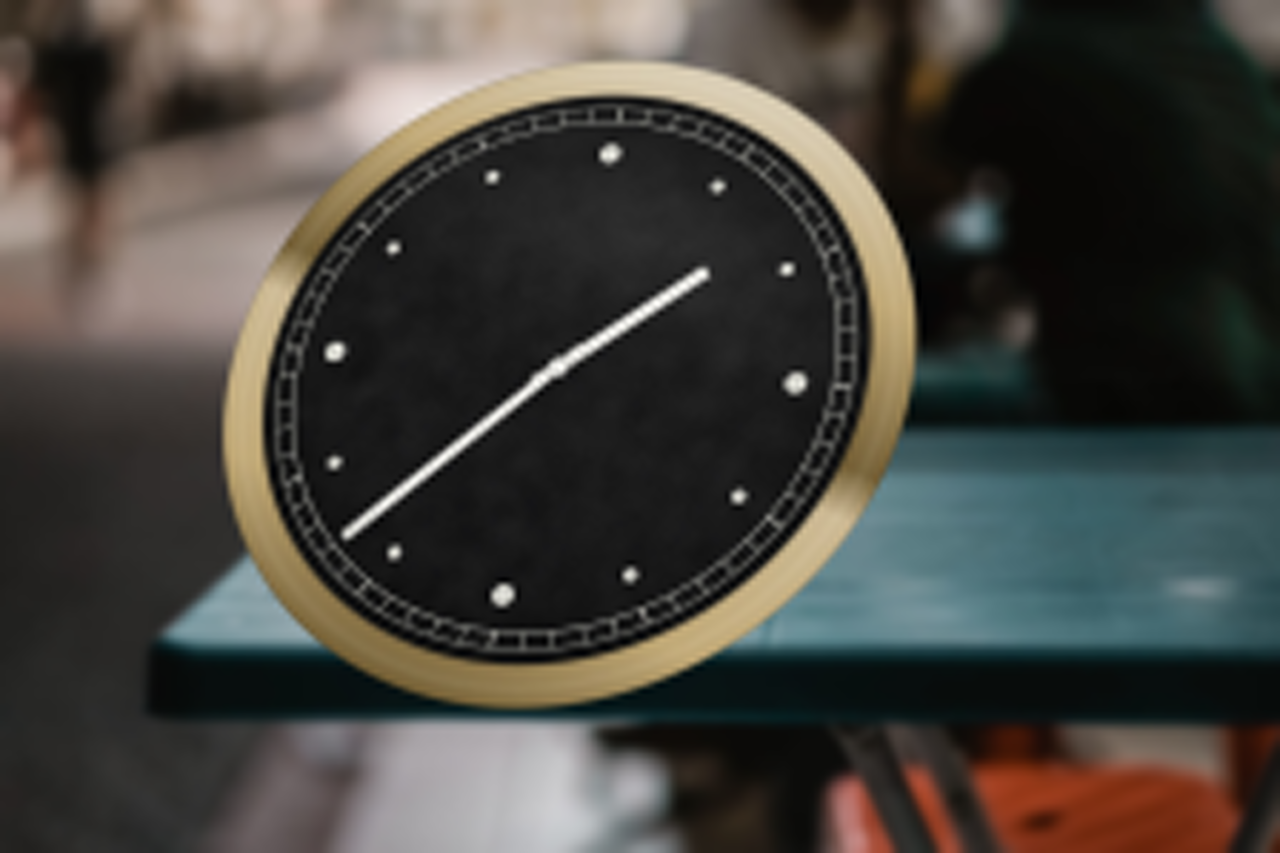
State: h=1 m=37
